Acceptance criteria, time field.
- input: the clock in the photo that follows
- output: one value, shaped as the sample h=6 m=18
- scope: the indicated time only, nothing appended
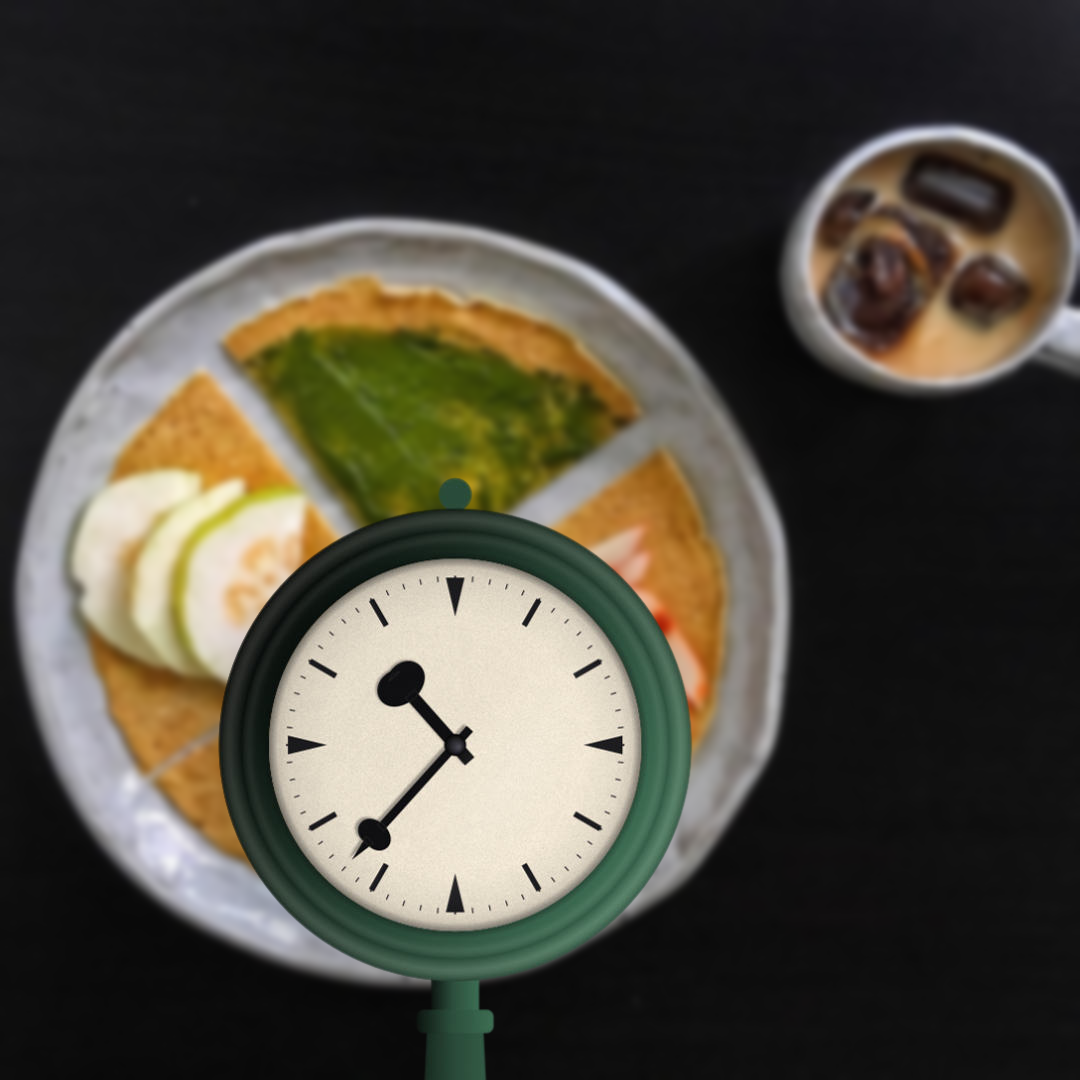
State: h=10 m=37
